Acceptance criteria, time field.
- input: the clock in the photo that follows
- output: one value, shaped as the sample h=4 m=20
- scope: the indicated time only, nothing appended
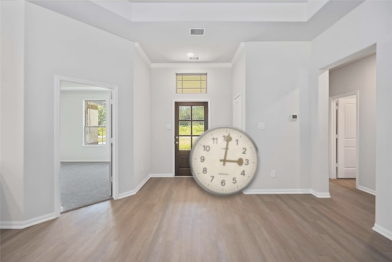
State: h=3 m=1
